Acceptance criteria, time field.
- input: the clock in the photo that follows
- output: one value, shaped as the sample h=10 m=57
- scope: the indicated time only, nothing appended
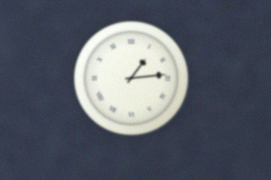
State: h=1 m=14
